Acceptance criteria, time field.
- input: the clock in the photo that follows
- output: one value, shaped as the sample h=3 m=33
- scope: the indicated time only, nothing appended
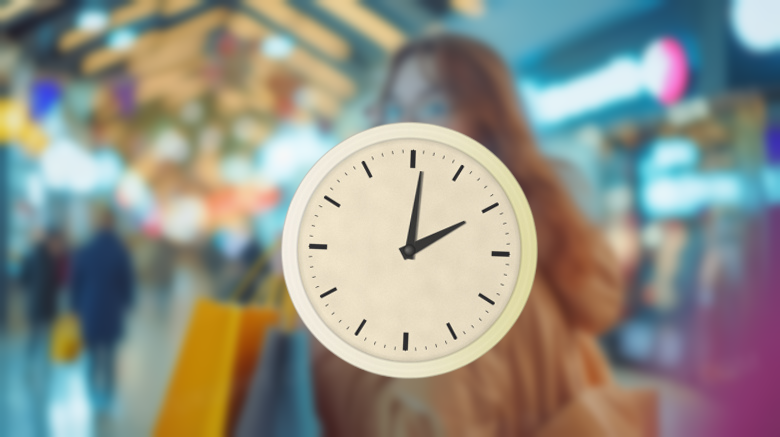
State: h=2 m=1
